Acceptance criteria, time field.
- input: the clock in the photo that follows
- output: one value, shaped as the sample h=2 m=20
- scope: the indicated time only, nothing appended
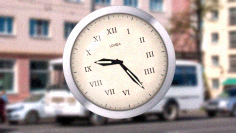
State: h=9 m=25
